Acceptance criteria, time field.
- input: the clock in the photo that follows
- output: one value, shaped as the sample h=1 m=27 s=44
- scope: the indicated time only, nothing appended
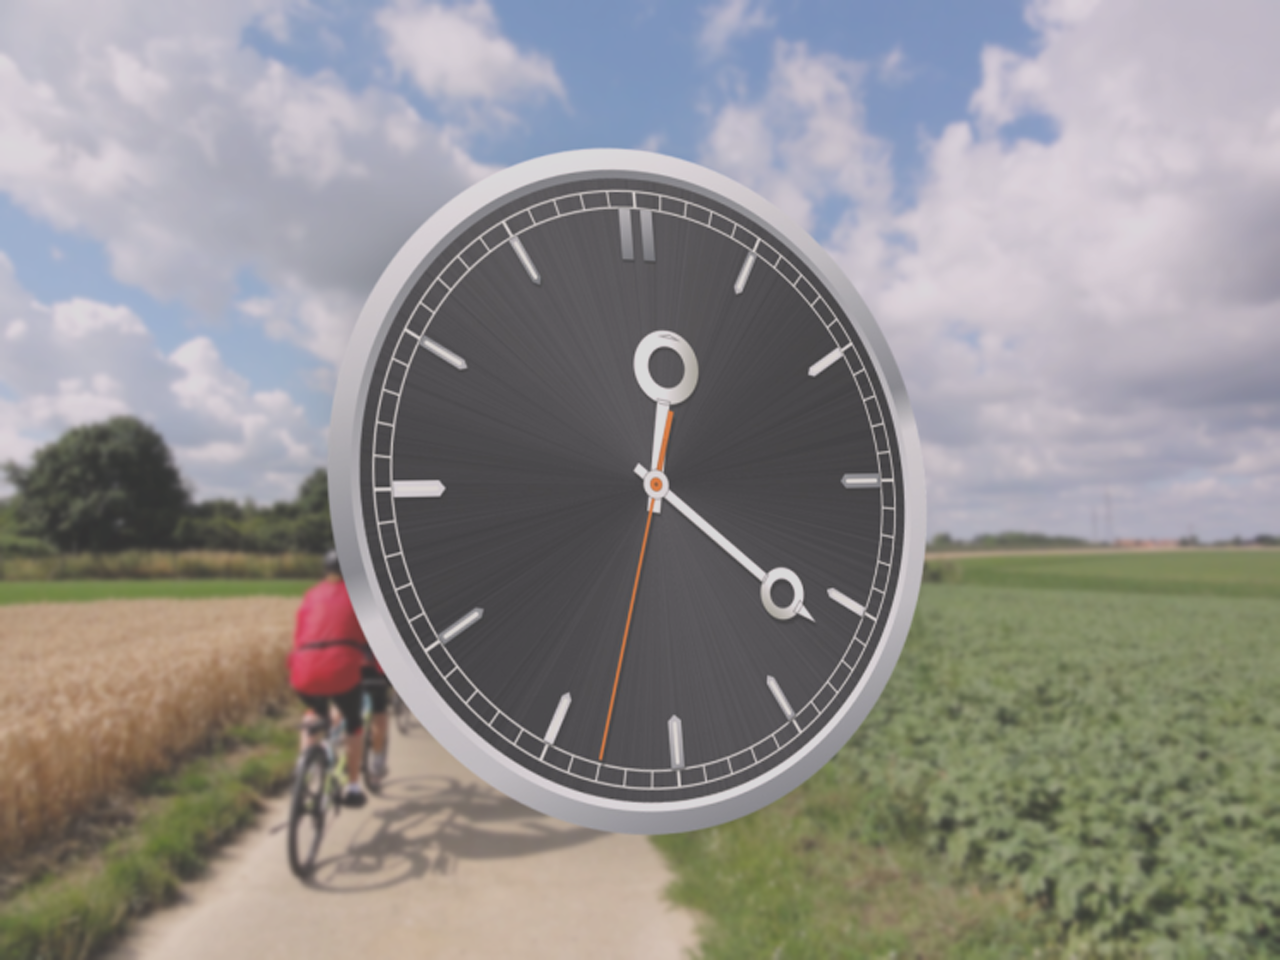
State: h=12 m=21 s=33
